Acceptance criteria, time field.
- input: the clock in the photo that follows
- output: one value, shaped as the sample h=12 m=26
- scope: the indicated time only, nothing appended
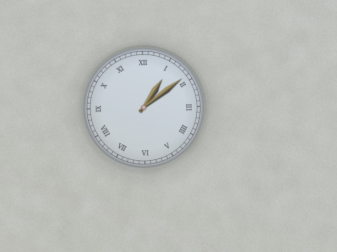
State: h=1 m=9
